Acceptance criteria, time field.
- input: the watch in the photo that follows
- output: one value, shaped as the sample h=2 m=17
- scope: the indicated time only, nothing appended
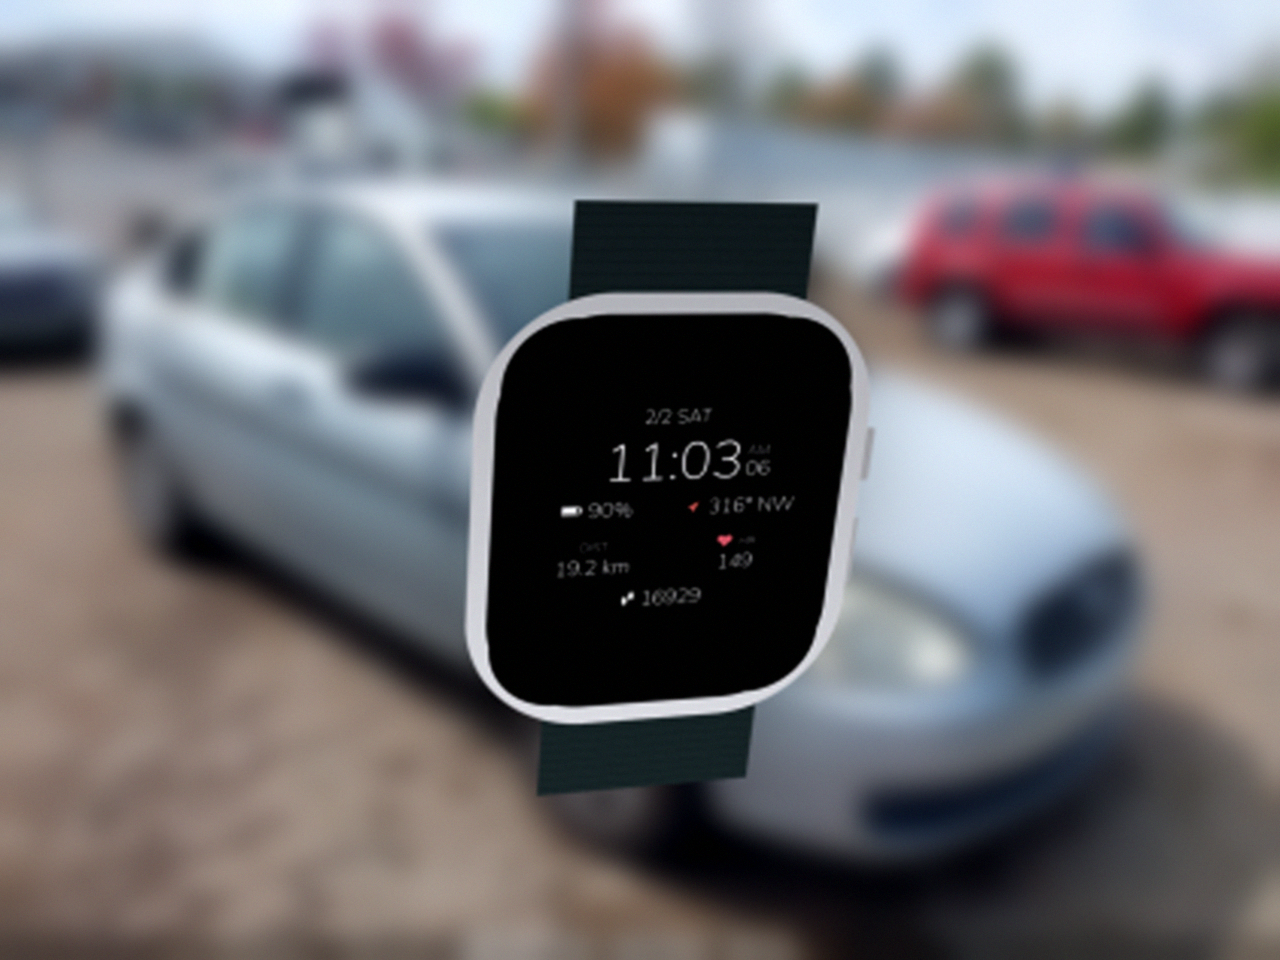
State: h=11 m=3
